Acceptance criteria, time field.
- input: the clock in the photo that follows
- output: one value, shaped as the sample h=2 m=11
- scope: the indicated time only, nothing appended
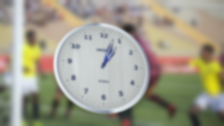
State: h=1 m=3
